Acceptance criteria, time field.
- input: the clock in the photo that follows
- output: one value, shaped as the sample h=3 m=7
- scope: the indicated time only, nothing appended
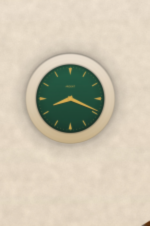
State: h=8 m=19
